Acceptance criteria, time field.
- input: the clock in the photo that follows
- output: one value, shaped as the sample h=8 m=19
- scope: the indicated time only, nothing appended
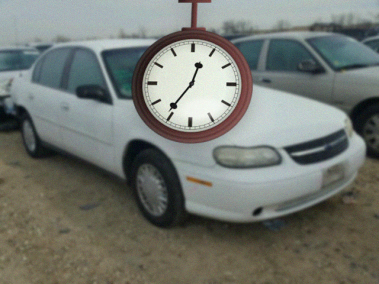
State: h=12 m=36
